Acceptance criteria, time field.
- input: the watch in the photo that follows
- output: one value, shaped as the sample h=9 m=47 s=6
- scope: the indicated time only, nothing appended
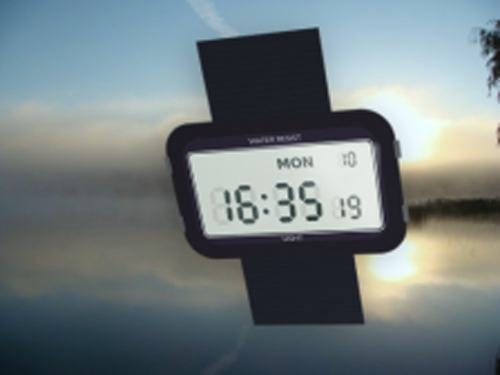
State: h=16 m=35 s=19
